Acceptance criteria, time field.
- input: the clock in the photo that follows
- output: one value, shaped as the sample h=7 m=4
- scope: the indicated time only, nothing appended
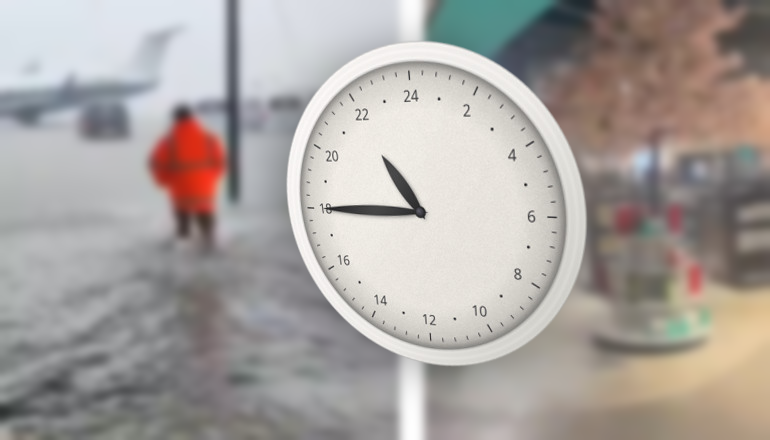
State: h=21 m=45
